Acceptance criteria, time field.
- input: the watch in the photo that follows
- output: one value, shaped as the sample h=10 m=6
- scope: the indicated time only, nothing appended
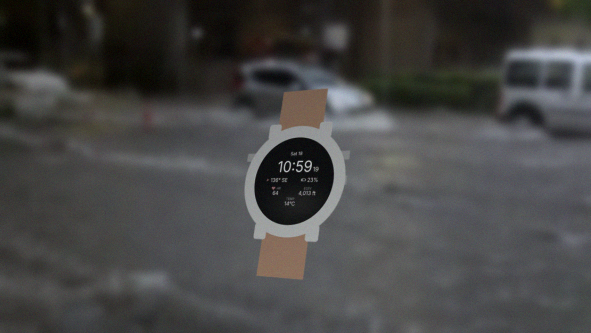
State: h=10 m=59
